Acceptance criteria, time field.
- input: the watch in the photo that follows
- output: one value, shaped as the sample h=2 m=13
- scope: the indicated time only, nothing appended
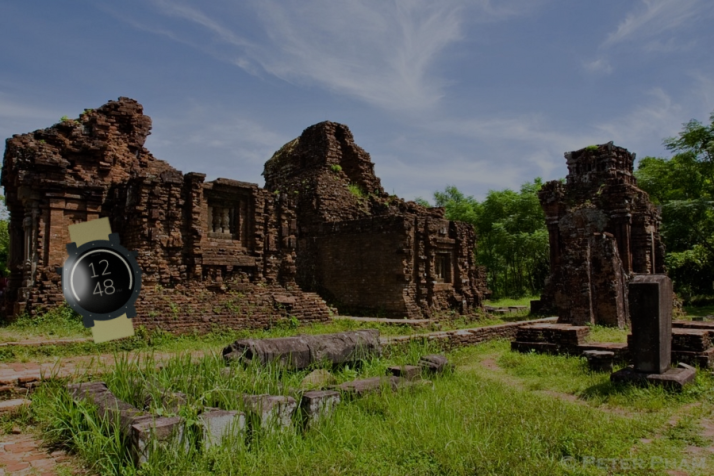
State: h=12 m=48
